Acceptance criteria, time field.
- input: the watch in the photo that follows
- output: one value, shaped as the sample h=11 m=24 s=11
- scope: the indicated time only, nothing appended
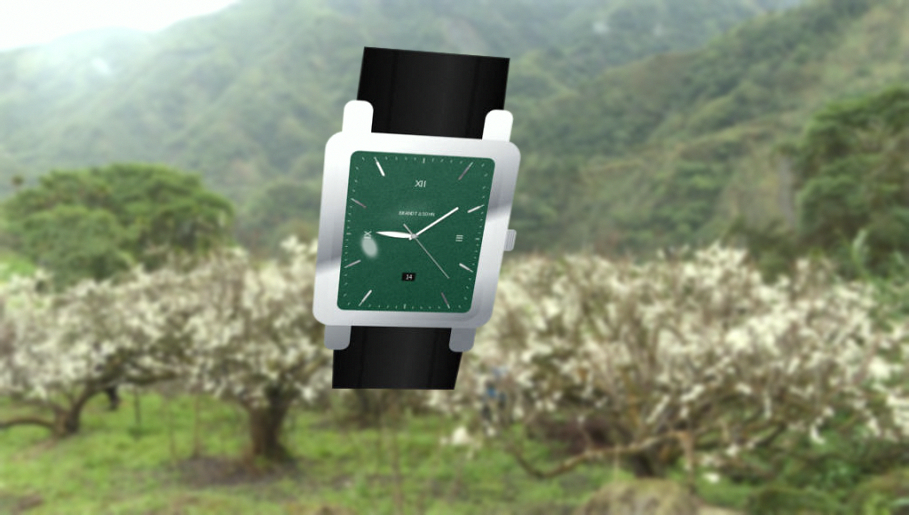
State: h=9 m=8 s=23
